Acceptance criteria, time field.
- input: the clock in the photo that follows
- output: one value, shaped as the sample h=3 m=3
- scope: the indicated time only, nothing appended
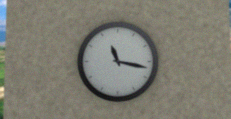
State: h=11 m=17
